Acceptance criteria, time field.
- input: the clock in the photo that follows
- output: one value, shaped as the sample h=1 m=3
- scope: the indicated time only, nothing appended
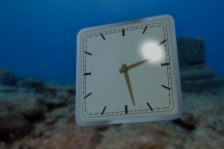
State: h=2 m=28
